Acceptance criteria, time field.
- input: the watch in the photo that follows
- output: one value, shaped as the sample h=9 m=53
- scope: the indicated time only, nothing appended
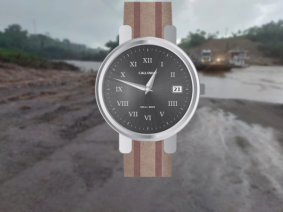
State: h=12 m=48
